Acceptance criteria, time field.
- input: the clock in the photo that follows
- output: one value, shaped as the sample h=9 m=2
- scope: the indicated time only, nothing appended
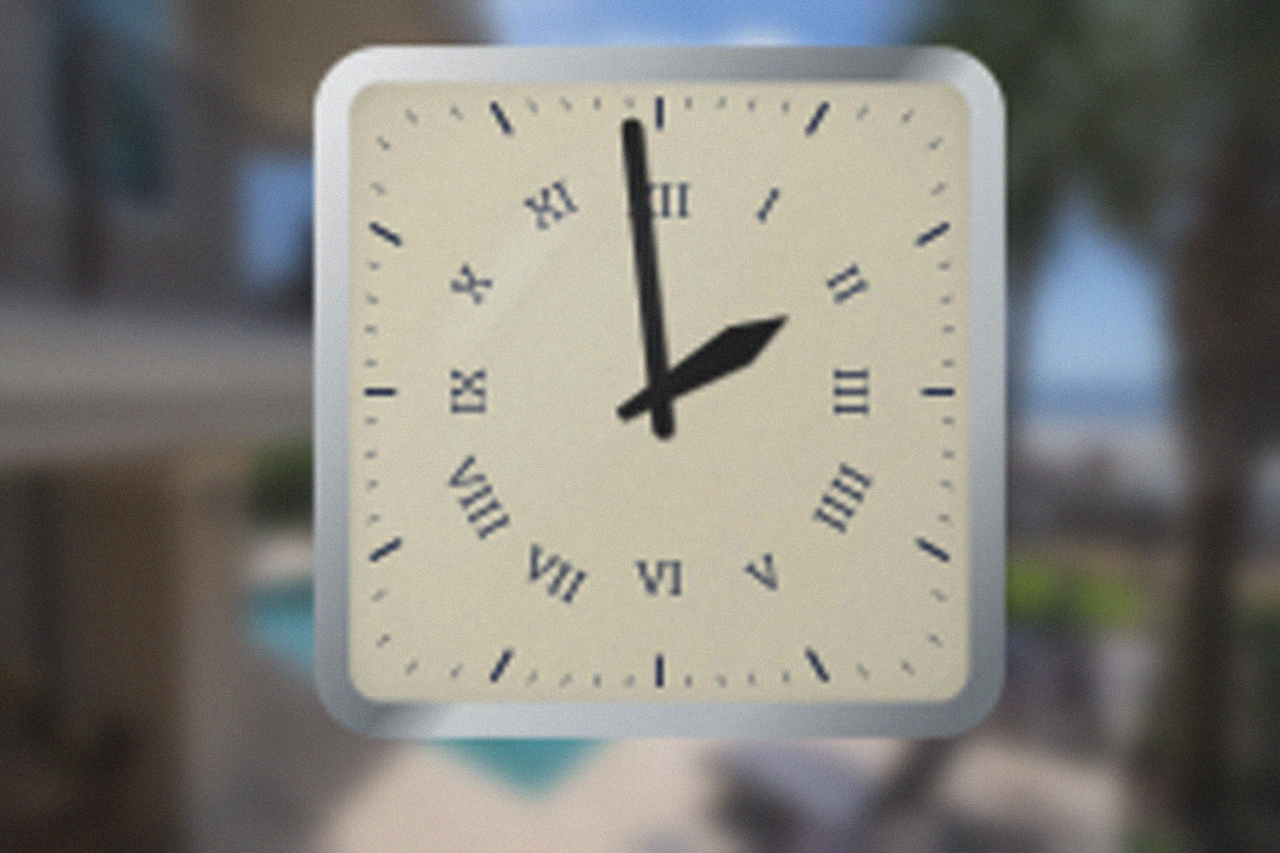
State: h=1 m=59
